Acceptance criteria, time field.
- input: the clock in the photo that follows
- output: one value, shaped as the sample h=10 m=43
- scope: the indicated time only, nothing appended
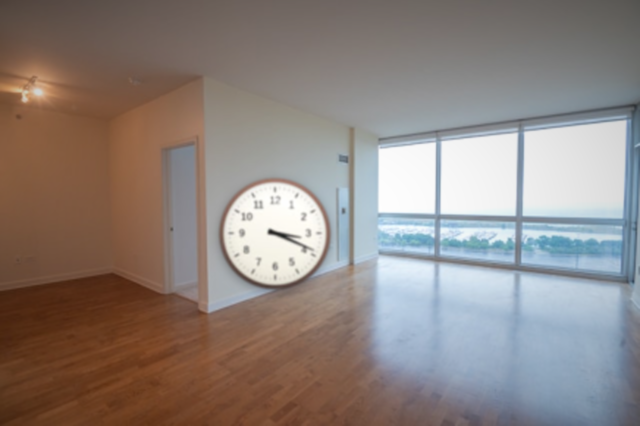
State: h=3 m=19
